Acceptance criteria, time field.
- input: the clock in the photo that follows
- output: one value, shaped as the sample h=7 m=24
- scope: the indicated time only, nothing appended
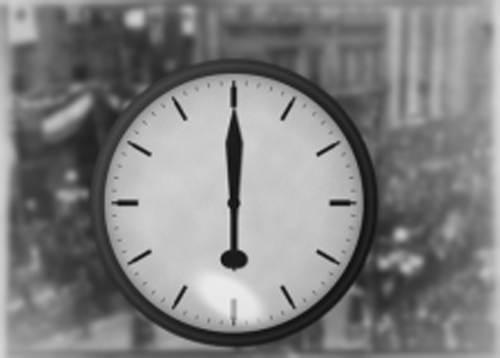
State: h=6 m=0
